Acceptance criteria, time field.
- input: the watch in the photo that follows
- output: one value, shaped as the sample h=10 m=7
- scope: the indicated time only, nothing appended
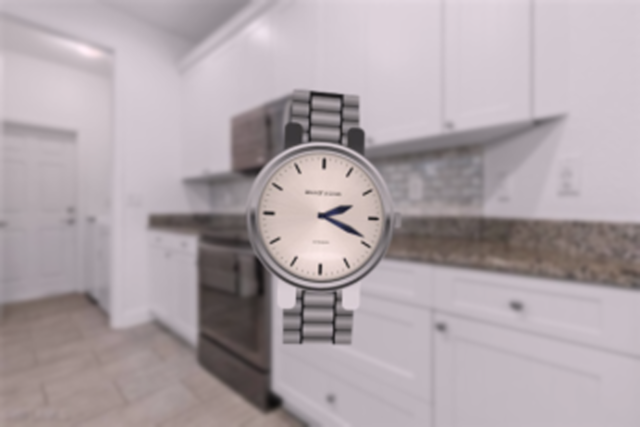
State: h=2 m=19
